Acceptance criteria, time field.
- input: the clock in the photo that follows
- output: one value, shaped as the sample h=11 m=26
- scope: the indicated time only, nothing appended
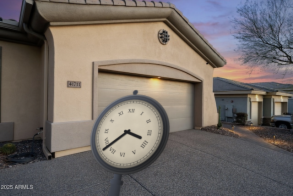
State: h=3 m=38
